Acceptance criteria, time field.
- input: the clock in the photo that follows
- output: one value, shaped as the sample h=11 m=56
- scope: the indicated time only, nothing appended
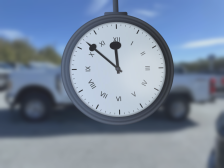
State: h=11 m=52
